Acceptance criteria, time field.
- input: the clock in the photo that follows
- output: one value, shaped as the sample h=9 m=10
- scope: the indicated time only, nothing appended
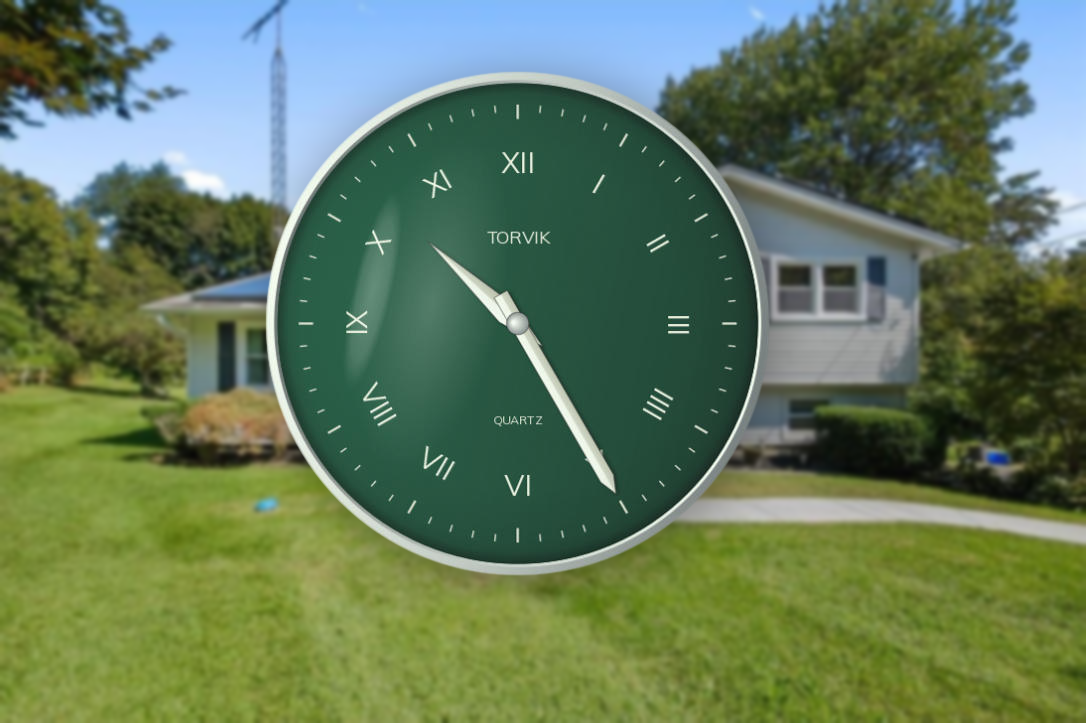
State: h=10 m=25
